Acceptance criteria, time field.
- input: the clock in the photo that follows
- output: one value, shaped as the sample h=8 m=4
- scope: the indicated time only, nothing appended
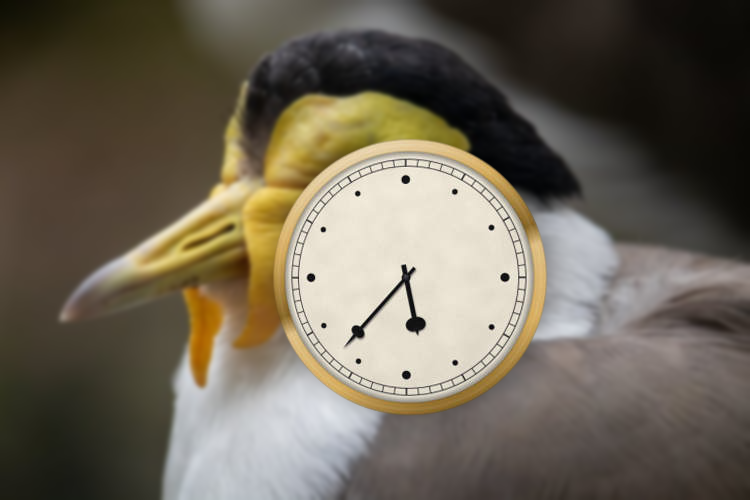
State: h=5 m=37
